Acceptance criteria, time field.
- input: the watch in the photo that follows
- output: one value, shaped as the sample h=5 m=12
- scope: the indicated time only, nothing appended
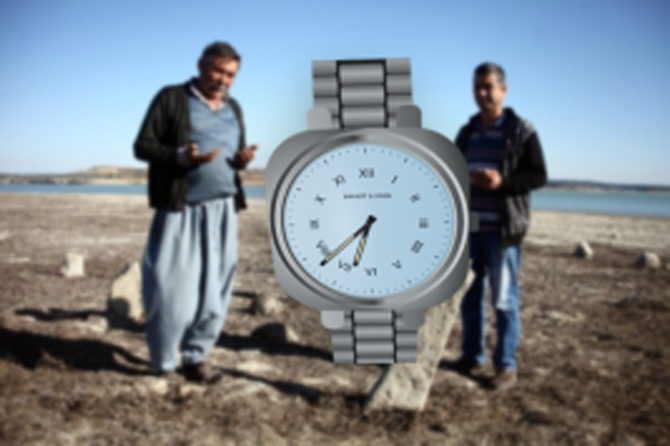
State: h=6 m=38
